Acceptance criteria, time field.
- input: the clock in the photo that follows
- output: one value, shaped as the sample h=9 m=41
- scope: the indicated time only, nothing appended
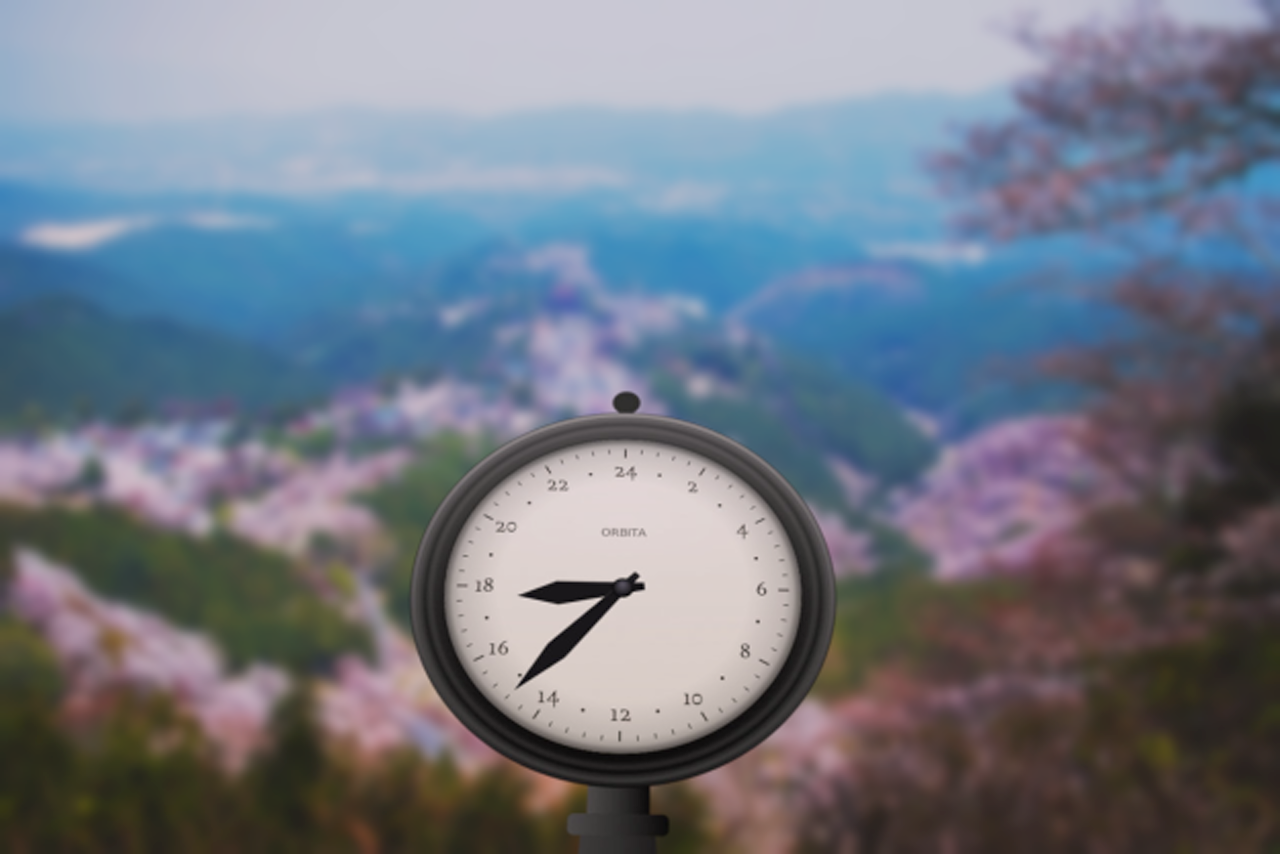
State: h=17 m=37
